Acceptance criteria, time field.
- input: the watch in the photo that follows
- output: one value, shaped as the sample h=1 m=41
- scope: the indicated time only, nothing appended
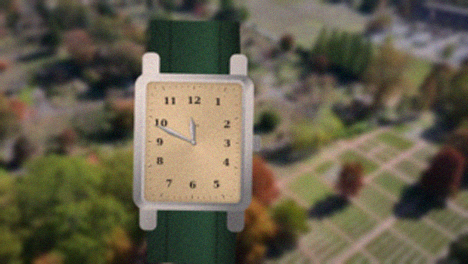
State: h=11 m=49
